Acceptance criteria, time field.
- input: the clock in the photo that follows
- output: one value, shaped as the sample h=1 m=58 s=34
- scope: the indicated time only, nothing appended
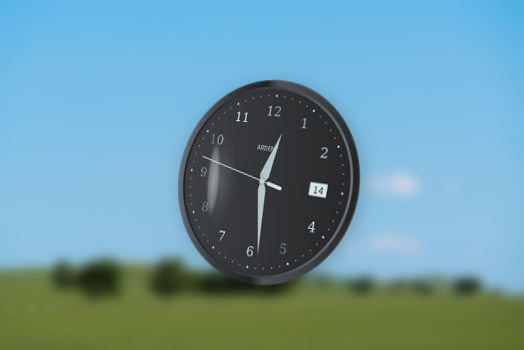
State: h=12 m=28 s=47
